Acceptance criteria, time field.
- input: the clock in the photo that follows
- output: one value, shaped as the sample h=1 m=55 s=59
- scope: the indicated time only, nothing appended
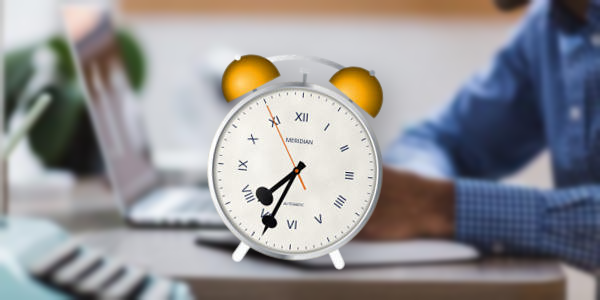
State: h=7 m=33 s=55
